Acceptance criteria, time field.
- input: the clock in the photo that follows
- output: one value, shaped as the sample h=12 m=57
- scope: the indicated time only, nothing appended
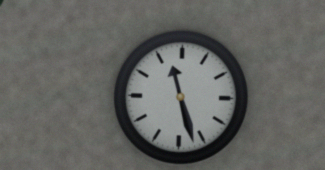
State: h=11 m=27
